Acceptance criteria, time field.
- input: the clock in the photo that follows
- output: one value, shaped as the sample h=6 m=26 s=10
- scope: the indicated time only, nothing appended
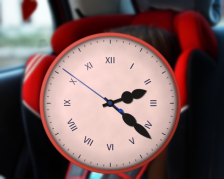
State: h=2 m=21 s=51
